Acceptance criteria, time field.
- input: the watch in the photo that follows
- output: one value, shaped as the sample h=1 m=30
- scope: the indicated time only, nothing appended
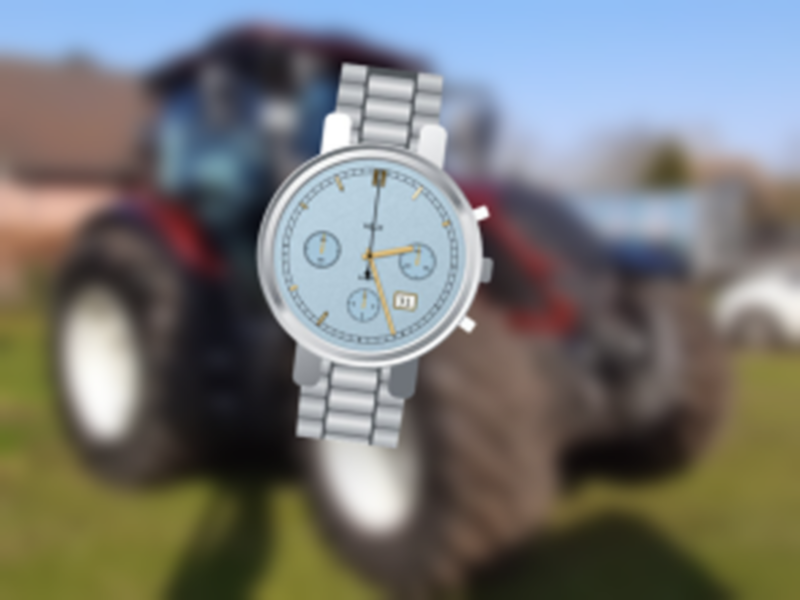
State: h=2 m=26
